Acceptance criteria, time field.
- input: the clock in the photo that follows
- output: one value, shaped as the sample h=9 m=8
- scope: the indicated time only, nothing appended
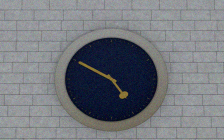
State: h=4 m=50
